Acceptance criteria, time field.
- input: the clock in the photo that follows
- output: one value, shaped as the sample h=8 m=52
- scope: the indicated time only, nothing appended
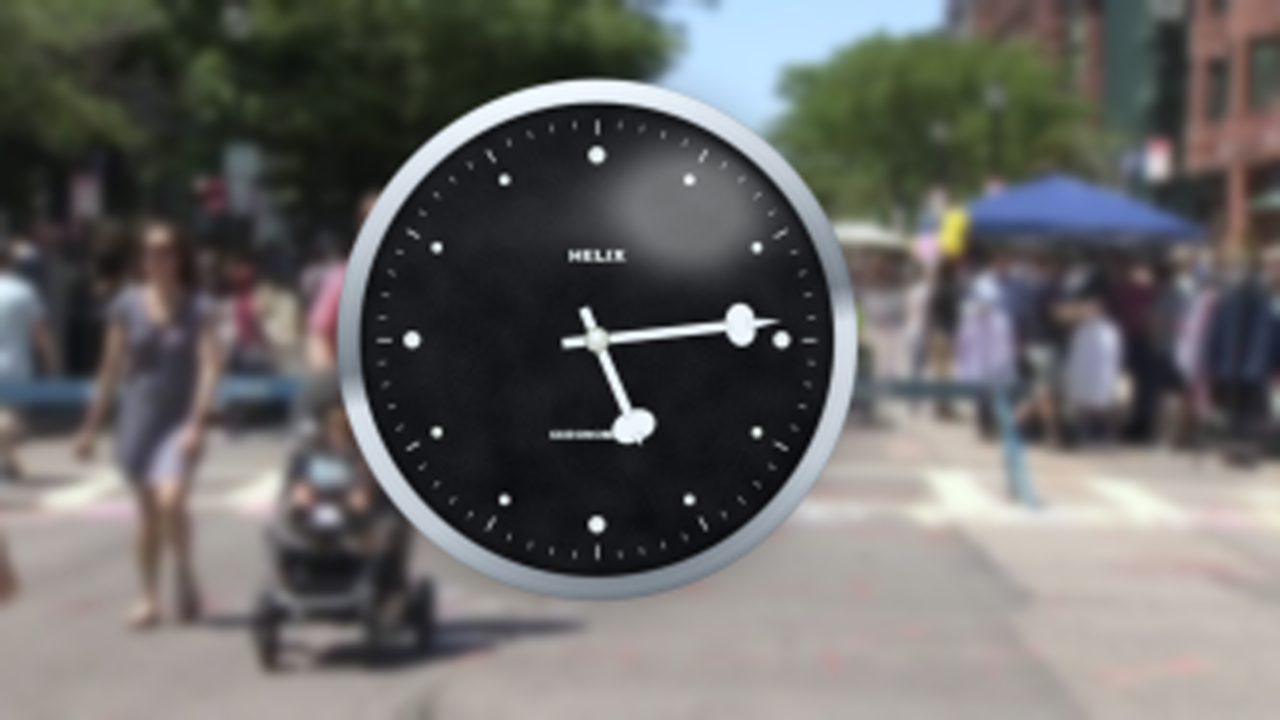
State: h=5 m=14
